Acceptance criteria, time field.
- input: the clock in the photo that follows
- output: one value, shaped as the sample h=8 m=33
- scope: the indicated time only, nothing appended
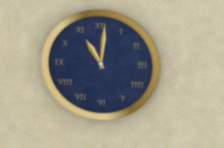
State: h=11 m=1
